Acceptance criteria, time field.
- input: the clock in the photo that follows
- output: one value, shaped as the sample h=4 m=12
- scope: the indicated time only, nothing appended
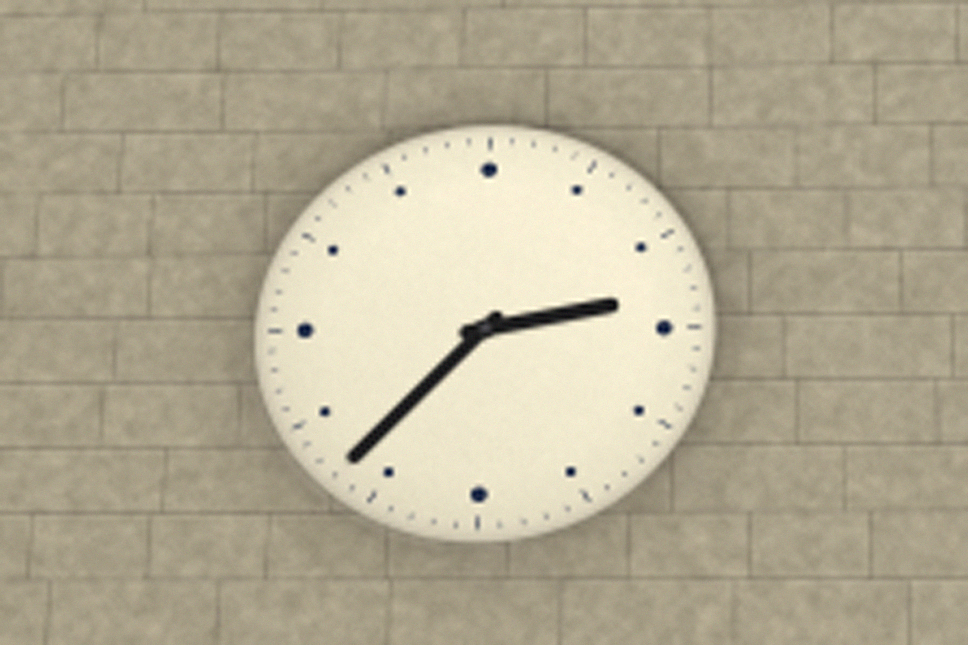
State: h=2 m=37
